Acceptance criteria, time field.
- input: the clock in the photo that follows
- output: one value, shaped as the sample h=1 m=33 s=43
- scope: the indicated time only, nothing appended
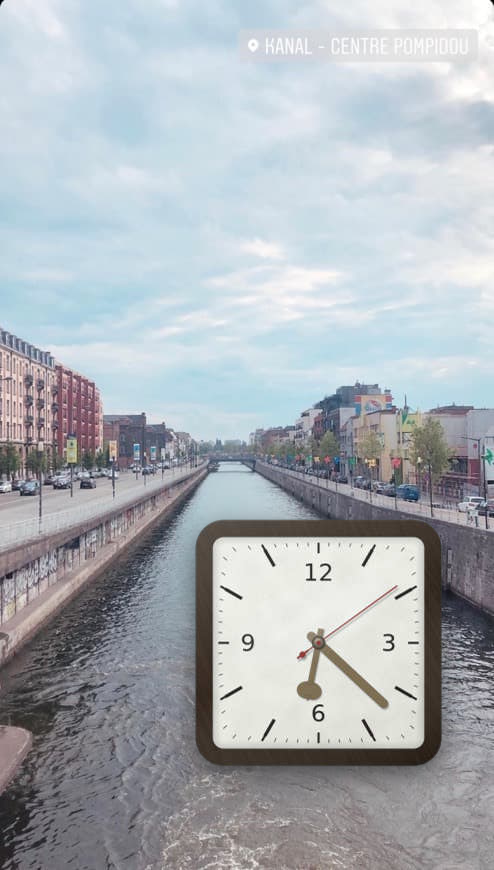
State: h=6 m=22 s=9
